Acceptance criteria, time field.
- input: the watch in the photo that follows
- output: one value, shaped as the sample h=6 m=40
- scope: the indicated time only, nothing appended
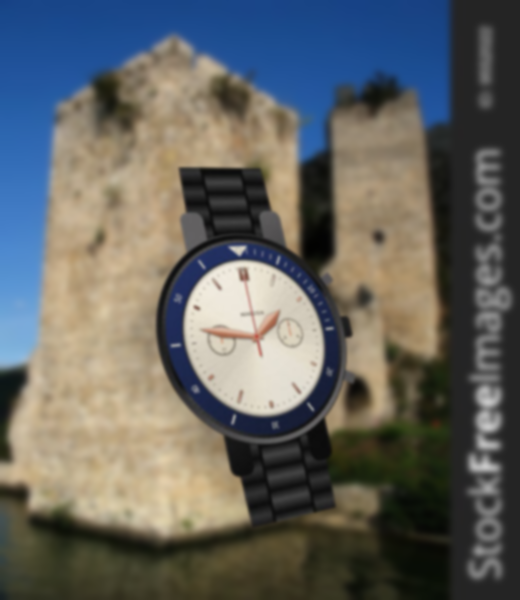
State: h=1 m=47
